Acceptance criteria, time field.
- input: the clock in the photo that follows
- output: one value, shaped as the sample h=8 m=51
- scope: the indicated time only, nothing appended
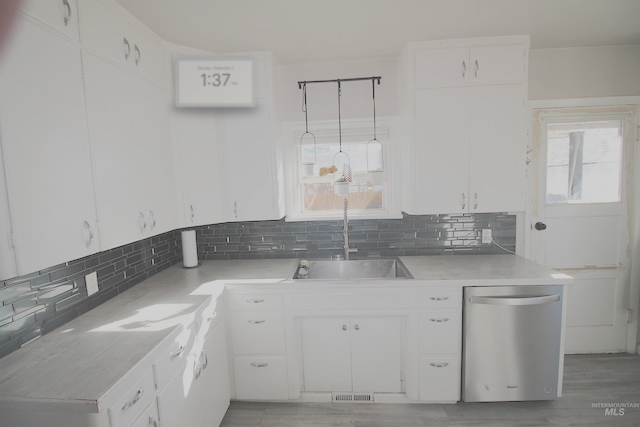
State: h=1 m=37
